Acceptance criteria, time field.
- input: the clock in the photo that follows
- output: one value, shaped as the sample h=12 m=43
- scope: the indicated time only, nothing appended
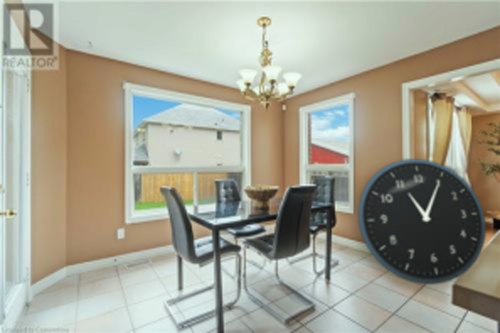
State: h=11 m=5
